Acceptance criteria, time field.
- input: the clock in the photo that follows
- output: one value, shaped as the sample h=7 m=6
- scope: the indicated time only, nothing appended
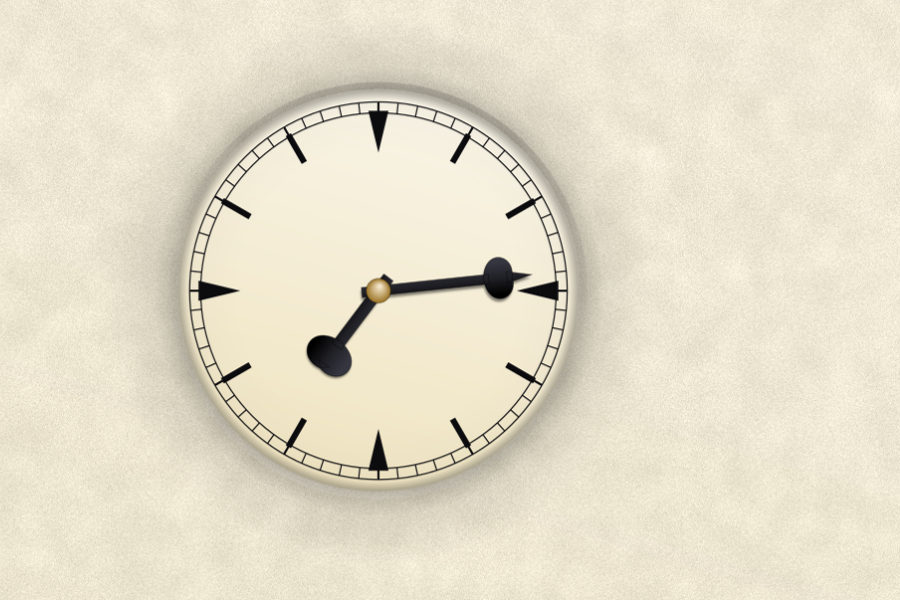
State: h=7 m=14
